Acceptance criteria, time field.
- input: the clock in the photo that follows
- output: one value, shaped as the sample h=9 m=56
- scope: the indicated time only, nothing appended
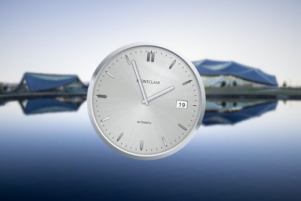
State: h=1 m=56
